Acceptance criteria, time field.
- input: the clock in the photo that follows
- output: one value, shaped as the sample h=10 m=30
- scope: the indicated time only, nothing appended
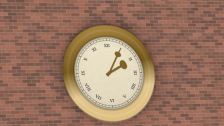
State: h=2 m=5
